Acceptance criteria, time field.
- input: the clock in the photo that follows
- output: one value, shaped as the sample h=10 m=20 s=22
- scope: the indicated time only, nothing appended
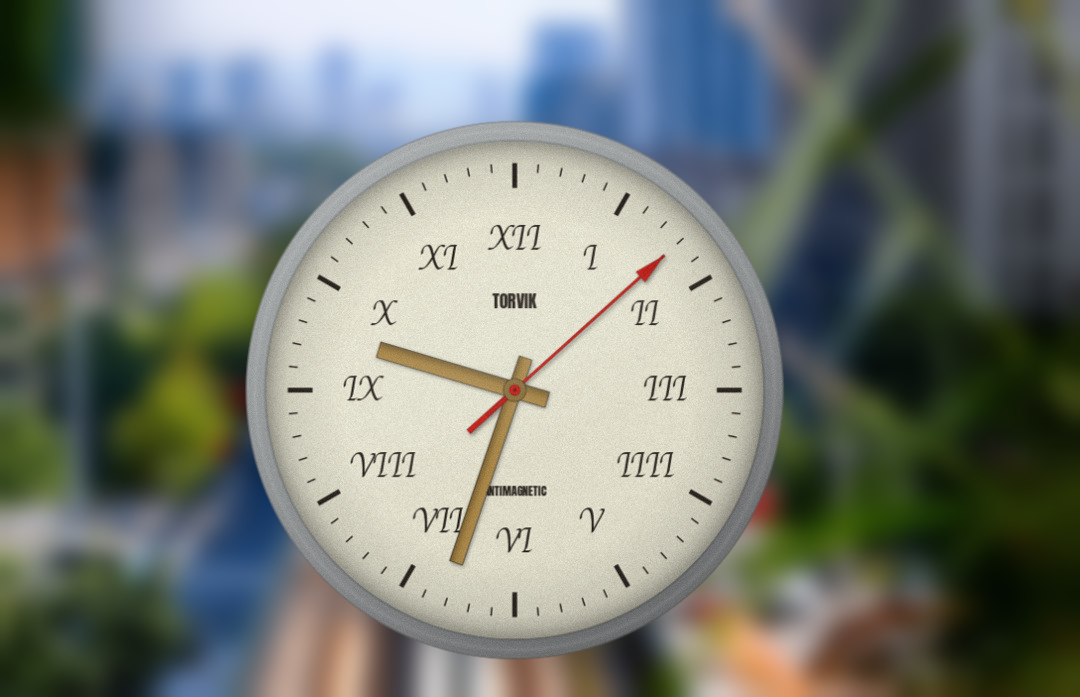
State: h=9 m=33 s=8
